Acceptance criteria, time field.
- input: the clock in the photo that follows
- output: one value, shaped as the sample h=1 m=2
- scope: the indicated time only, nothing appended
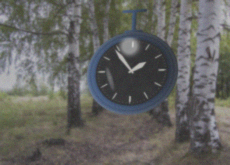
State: h=1 m=54
